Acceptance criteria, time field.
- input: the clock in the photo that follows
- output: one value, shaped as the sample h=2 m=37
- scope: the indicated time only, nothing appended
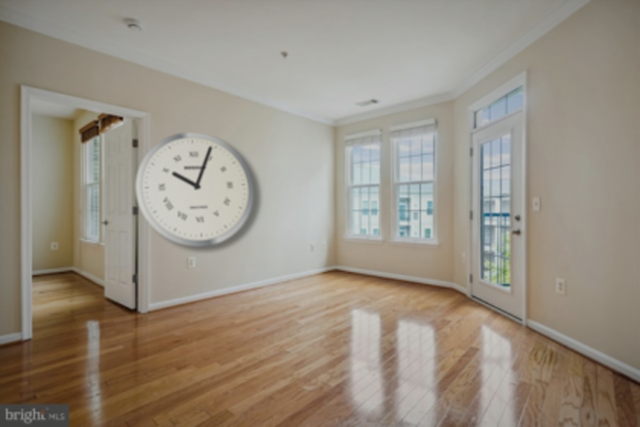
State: h=10 m=4
